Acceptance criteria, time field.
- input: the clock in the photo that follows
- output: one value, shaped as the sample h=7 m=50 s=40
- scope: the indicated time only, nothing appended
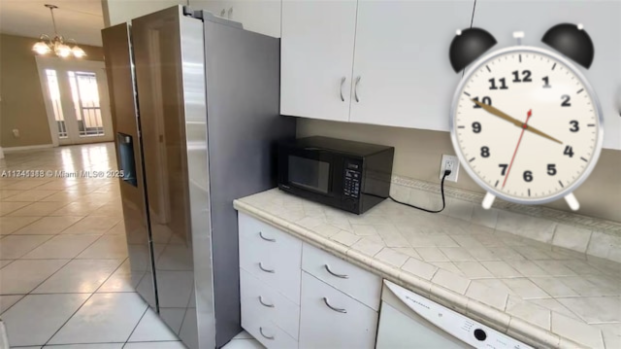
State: h=3 m=49 s=34
